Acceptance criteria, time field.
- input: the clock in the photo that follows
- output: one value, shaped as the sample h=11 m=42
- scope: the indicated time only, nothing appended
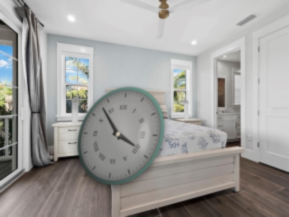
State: h=3 m=53
